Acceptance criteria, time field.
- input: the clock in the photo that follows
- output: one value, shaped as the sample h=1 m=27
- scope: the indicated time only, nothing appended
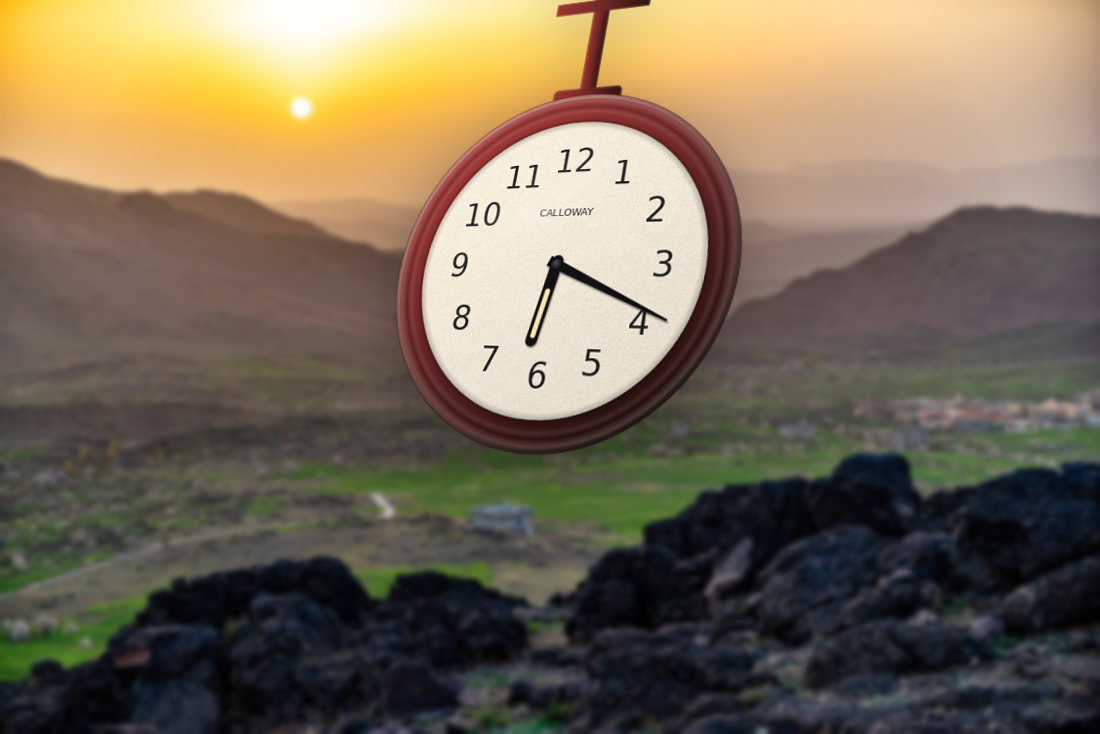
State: h=6 m=19
